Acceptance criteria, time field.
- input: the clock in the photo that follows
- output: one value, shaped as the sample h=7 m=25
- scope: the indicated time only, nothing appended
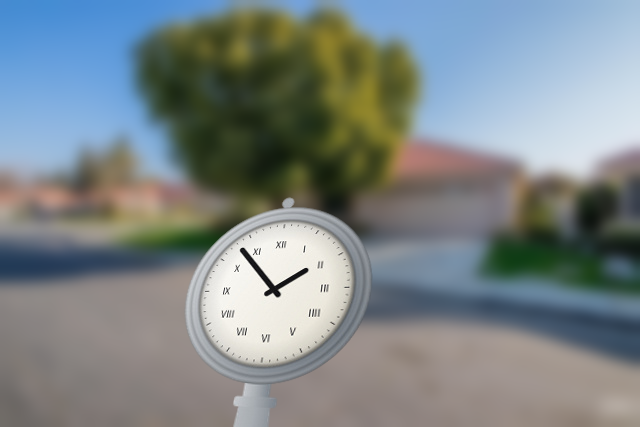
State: h=1 m=53
